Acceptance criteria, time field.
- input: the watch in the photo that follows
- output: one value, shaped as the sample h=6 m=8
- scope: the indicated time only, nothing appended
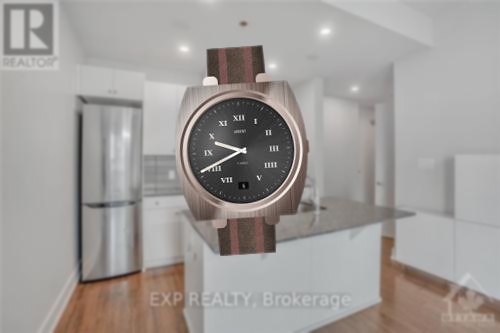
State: h=9 m=41
